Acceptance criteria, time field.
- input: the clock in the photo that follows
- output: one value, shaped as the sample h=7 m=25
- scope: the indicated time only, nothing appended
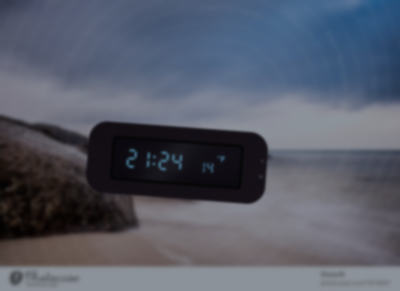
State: h=21 m=24
